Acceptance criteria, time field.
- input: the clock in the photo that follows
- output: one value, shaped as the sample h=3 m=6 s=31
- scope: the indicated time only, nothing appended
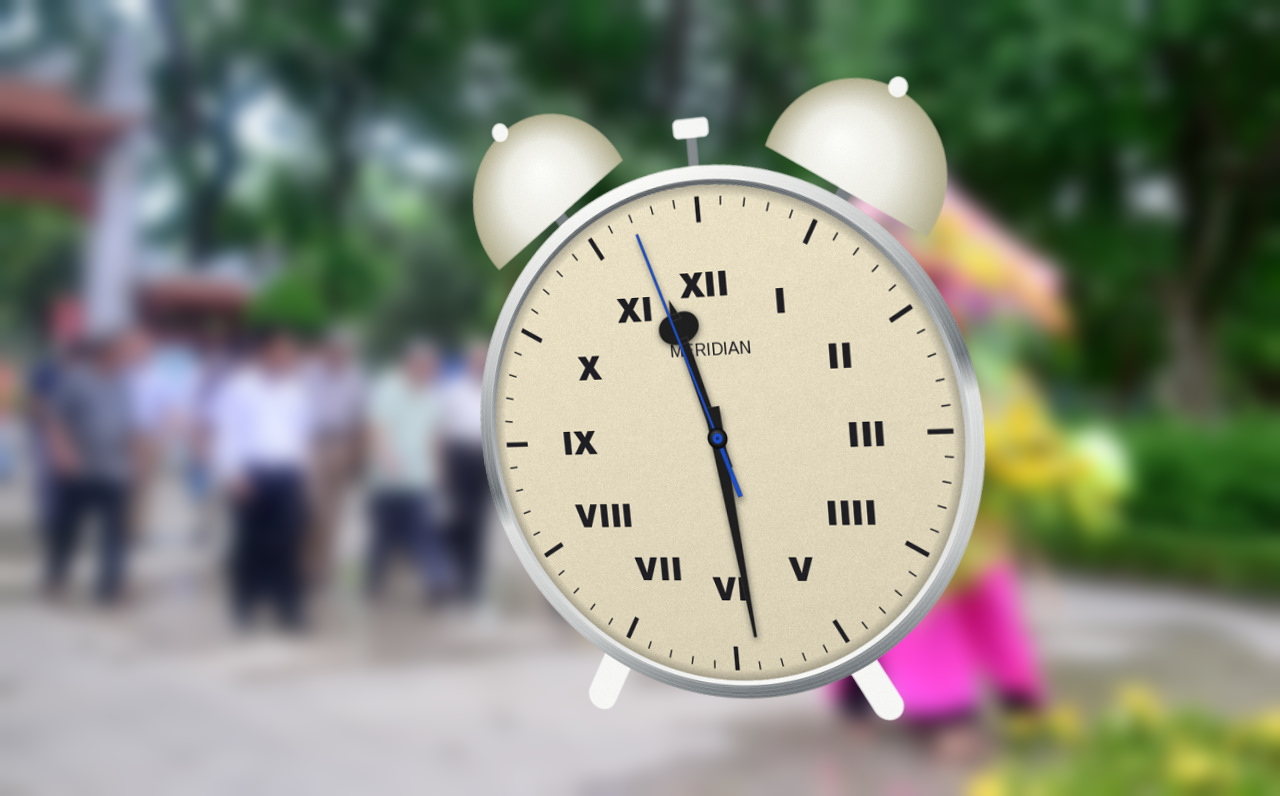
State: h=11 m=28 s=57
